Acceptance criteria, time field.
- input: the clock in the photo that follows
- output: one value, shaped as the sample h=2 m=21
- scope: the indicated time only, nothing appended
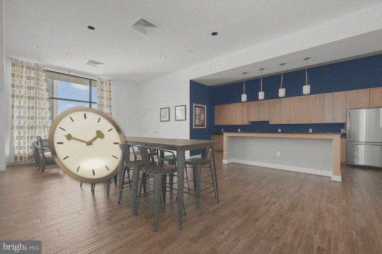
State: h=1 m=48
